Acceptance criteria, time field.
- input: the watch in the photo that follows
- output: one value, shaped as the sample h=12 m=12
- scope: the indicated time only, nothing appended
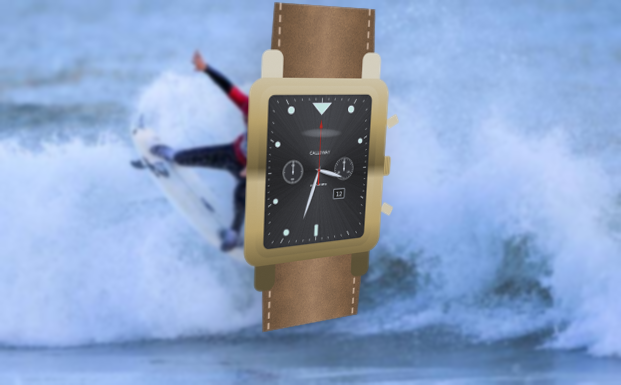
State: h=3 m=33
